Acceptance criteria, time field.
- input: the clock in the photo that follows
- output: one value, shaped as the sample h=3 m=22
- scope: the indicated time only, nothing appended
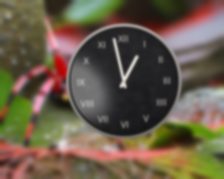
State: h=12 m=58
